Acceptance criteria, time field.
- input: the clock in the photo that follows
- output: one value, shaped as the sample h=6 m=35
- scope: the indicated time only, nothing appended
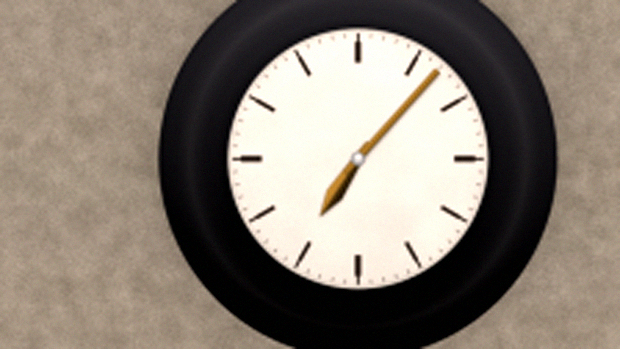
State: h=7 m=7
